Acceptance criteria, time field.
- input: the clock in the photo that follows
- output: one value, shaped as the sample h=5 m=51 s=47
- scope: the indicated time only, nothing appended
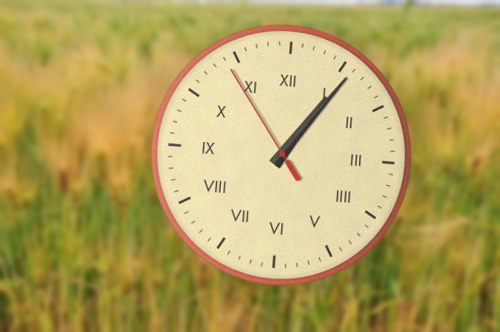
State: h=1 m=5 s=54
